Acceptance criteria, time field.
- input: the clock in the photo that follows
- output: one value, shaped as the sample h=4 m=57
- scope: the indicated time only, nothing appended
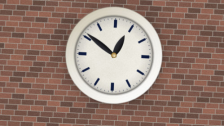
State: h=12 m=51
